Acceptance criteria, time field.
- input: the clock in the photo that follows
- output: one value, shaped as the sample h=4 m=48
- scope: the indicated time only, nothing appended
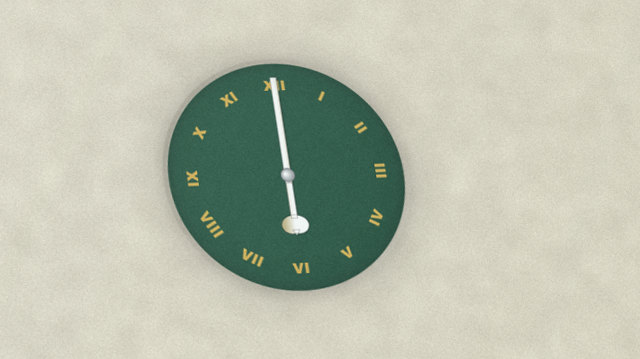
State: h=6 m=0
